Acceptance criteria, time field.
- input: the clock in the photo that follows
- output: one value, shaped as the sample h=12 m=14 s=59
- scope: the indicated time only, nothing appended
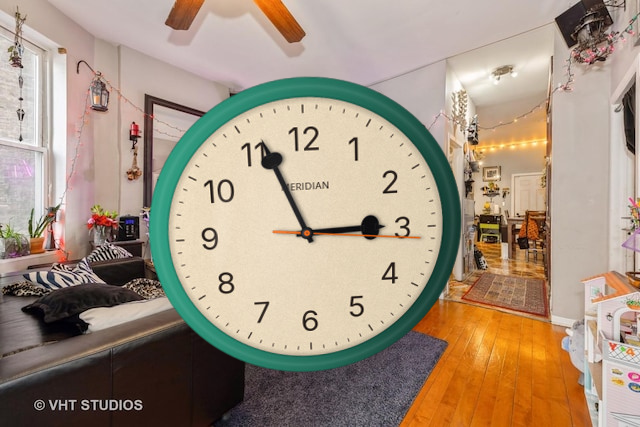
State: h=2 m=56 s=16
